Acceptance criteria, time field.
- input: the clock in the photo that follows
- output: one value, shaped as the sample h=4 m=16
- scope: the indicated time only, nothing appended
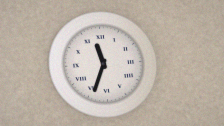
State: h=11 m=34
